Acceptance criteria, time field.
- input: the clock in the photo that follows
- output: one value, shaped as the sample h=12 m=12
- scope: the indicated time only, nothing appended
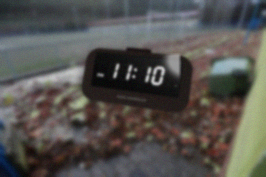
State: h=11 m=10
